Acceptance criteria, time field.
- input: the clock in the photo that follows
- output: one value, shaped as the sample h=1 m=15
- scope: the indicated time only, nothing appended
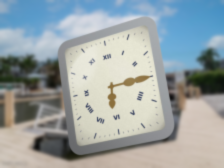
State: h=6 m=15
